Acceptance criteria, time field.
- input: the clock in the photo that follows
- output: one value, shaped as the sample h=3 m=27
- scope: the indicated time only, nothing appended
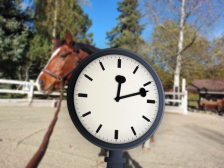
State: h=12 m=12
